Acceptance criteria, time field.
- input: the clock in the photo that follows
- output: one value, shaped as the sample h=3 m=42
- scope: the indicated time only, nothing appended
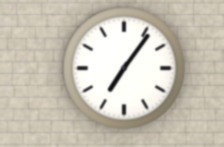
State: h=7 m=6
